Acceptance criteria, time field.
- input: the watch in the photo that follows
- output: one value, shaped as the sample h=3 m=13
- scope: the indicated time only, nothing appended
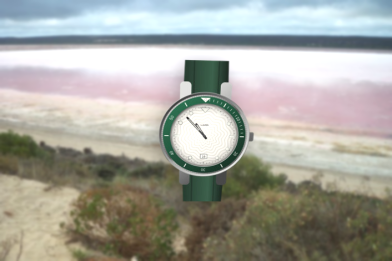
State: h=10 m=53
